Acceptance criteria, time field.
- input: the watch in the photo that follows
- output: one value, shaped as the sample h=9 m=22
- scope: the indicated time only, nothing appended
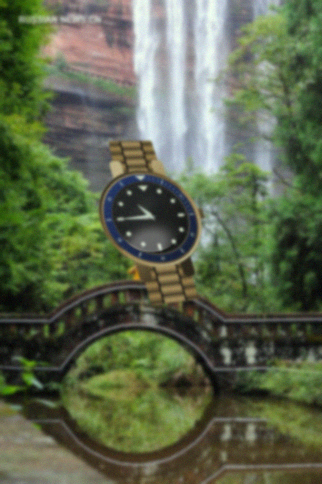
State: h=10 m=45
